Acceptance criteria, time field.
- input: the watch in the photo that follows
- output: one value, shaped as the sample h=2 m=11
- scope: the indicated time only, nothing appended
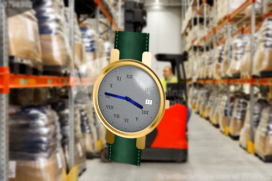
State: h=3 m=46
